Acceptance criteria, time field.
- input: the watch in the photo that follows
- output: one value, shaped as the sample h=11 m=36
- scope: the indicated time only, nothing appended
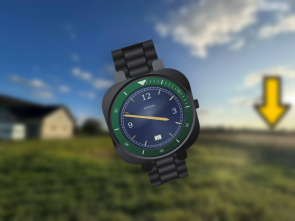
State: h=3 m=49
